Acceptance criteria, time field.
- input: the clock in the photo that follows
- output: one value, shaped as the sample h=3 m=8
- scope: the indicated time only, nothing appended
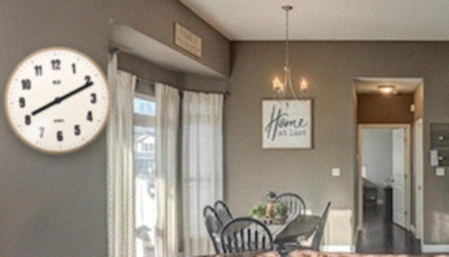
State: h=8 m=11
